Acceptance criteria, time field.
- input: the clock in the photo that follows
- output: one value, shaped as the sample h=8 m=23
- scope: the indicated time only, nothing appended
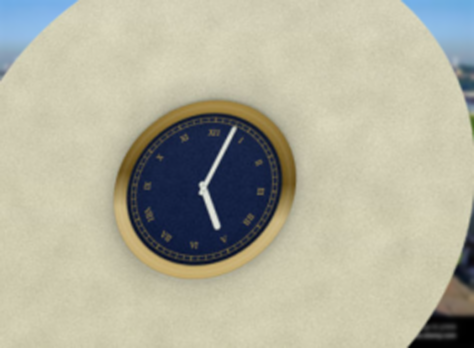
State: h=5 m=3
